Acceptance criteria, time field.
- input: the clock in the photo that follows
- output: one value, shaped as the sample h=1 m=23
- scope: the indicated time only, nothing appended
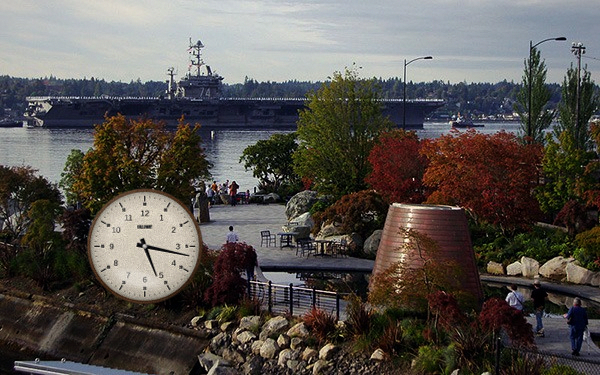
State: h=5 m=17
